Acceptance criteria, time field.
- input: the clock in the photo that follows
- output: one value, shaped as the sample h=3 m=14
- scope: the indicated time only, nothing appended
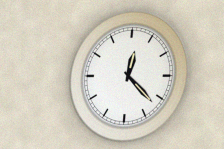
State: h=12 m=22
